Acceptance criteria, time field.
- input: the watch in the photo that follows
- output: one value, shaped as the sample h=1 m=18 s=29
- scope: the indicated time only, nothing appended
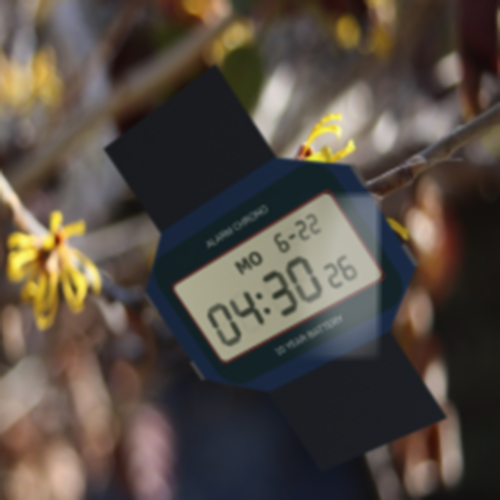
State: h=4 m=30 s=26
